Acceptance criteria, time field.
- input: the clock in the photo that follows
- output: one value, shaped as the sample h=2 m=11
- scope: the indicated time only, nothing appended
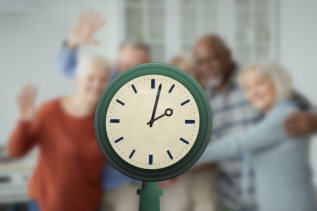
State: h=2 m=2
